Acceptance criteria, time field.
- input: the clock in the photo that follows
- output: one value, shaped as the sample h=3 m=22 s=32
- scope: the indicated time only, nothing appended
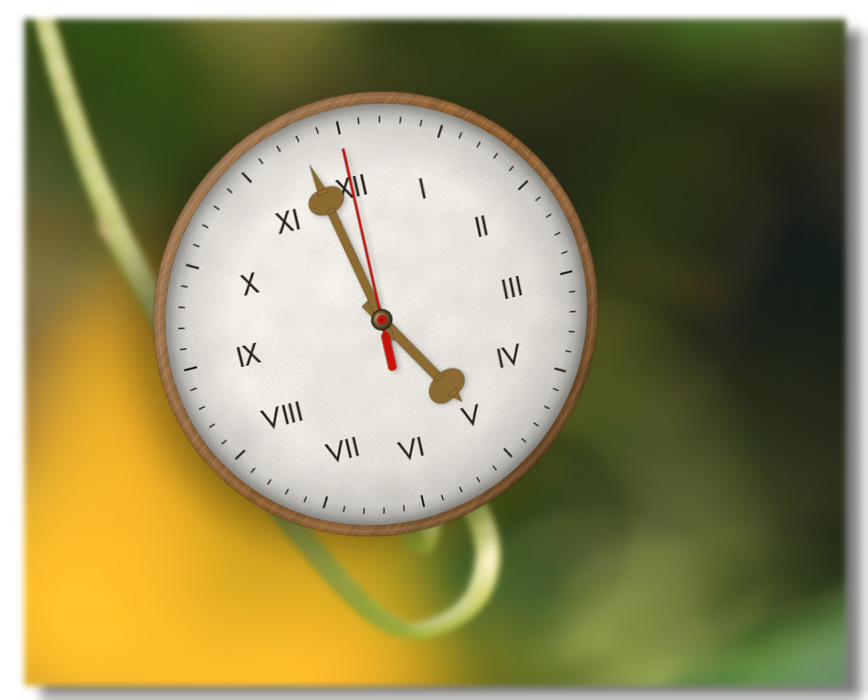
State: h=4 m=58 s=0
